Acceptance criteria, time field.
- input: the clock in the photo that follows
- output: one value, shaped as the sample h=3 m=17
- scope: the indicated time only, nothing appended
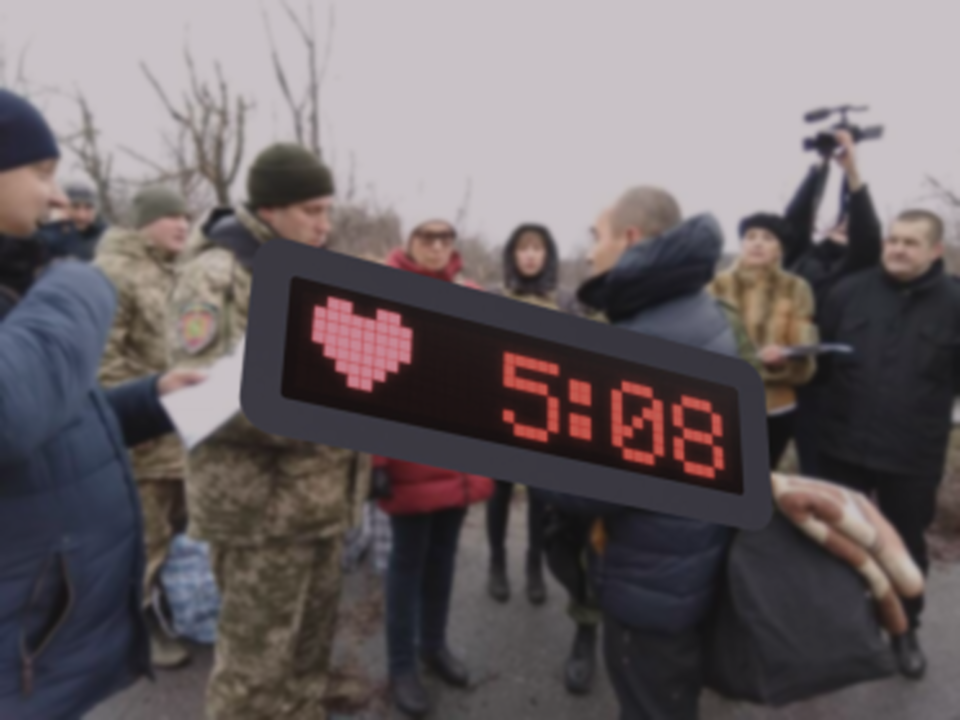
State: h=5 m=8
